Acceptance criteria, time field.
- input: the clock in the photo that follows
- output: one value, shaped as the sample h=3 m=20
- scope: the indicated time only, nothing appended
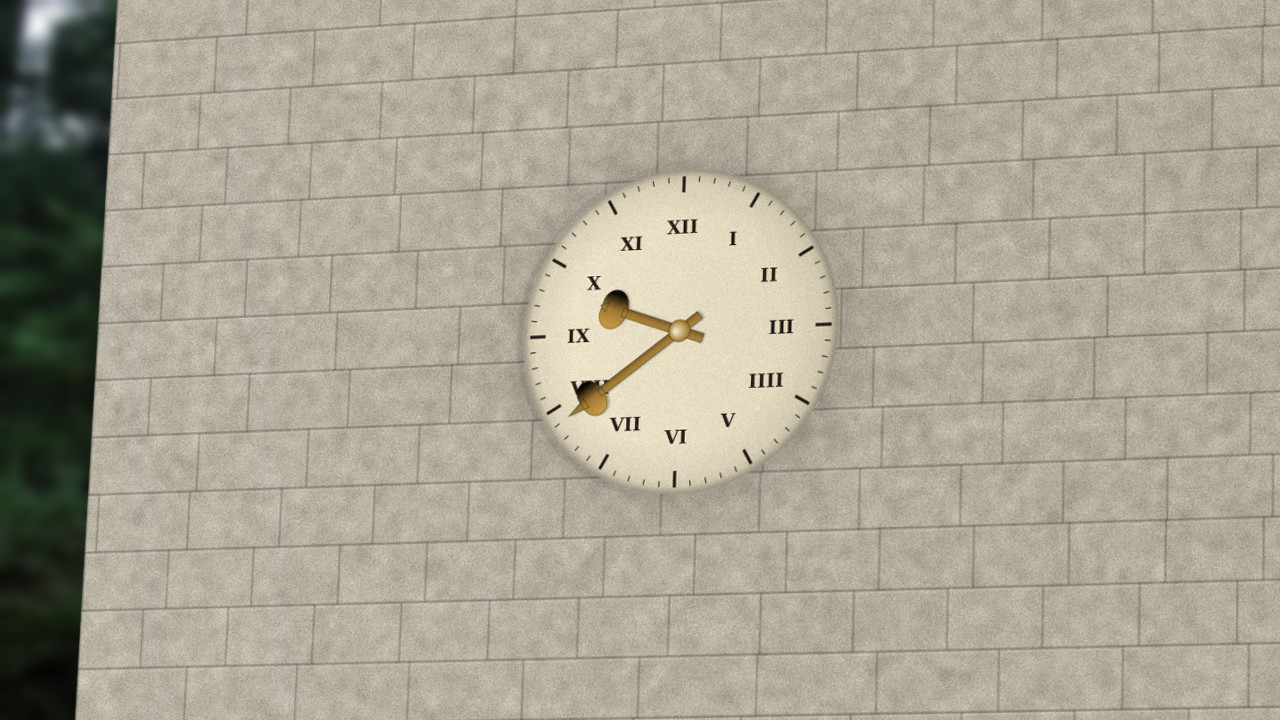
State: h=9 m=39
